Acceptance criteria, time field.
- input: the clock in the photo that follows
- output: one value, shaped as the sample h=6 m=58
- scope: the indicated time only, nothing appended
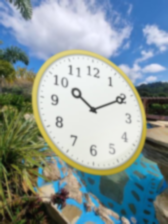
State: h=10 m=10
